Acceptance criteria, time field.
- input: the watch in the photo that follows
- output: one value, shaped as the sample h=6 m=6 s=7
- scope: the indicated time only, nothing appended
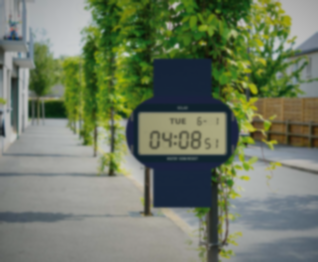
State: h=4 m=8 s=51
